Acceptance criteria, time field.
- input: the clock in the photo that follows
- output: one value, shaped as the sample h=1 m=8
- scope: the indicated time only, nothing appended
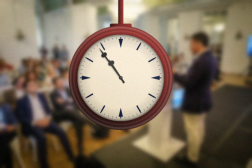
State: h=10 m=54
